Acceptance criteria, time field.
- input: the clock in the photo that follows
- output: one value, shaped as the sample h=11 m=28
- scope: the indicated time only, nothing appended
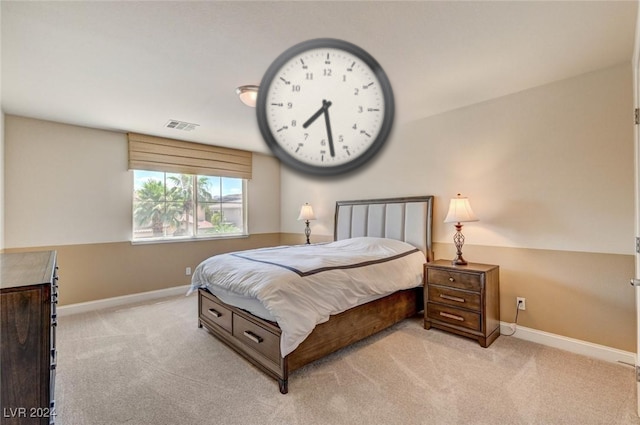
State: h=7 m=28
